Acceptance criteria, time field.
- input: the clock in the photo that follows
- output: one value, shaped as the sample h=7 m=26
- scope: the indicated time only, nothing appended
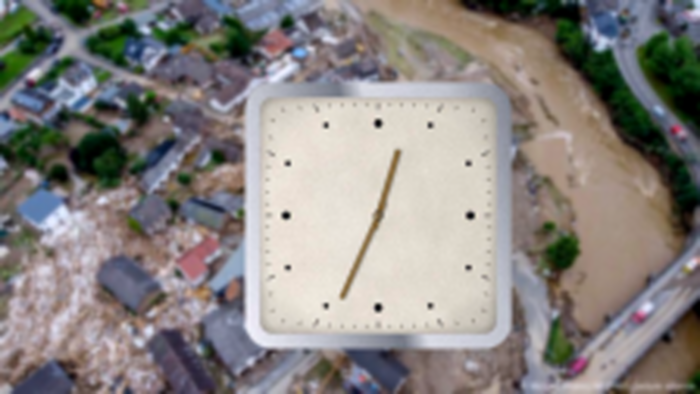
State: h=12 m=34
